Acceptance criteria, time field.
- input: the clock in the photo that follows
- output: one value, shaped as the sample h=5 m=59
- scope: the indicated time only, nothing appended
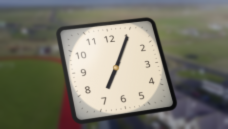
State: h=7 m=5
